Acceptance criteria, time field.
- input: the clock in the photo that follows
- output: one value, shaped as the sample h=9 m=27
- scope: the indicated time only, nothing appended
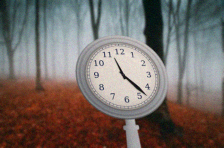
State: h=11 m=23
